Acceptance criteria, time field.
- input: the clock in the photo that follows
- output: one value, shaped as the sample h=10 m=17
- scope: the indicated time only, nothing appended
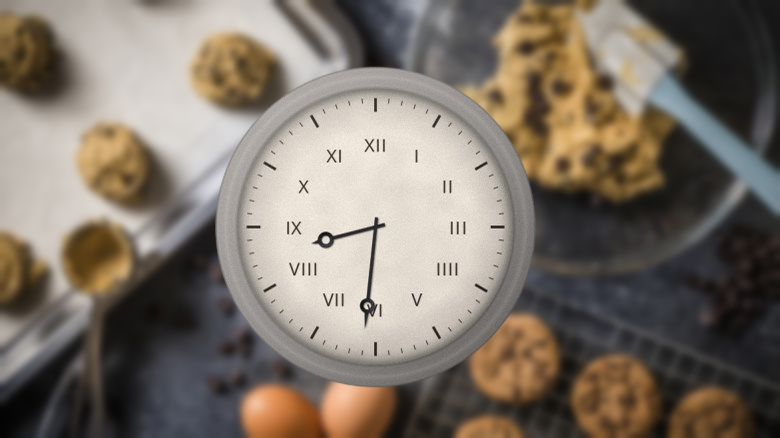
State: h=8 m=31
